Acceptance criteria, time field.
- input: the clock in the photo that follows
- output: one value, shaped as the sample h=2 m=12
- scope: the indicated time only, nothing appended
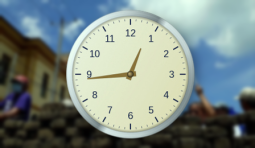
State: h=12 m=44
